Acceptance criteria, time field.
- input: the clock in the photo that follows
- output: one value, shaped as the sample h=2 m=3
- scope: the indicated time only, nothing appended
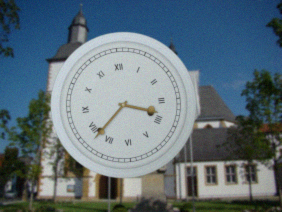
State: h=3 m=38
